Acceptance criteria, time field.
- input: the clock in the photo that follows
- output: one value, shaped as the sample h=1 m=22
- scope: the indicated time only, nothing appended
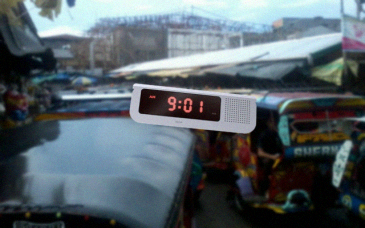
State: h=9 m=1
